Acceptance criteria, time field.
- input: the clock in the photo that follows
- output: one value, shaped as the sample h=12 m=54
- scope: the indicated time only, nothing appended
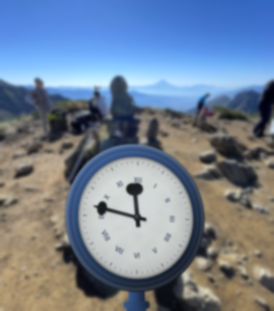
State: h=11 m=47
